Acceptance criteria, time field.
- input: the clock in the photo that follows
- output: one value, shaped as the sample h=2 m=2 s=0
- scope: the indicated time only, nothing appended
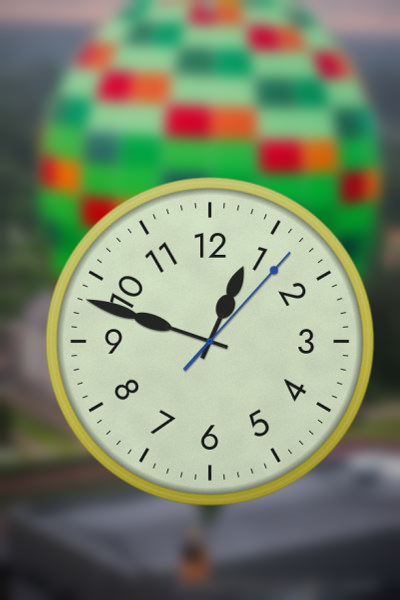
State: h=12 m=48 s=7
